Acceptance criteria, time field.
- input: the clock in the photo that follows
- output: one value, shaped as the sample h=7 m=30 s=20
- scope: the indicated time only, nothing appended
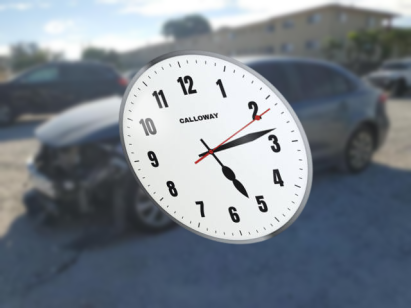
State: h=5 m=13 s=11
